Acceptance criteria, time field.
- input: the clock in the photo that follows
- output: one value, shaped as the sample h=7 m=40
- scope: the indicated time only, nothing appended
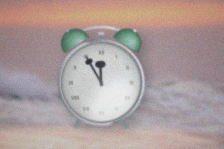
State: h=11 m=55
